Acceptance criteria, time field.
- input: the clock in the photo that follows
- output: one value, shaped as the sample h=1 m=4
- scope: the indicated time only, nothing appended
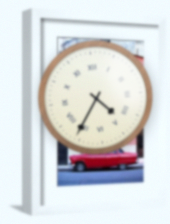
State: h=4 m=36
